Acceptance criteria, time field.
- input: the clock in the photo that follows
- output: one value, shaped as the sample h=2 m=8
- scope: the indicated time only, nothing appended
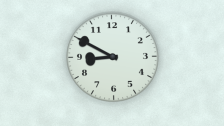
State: h=8 m=50
